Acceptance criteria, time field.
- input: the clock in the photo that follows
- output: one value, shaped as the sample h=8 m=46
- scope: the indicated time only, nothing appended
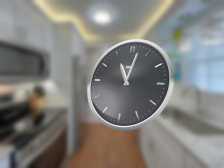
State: h=11 m=2
